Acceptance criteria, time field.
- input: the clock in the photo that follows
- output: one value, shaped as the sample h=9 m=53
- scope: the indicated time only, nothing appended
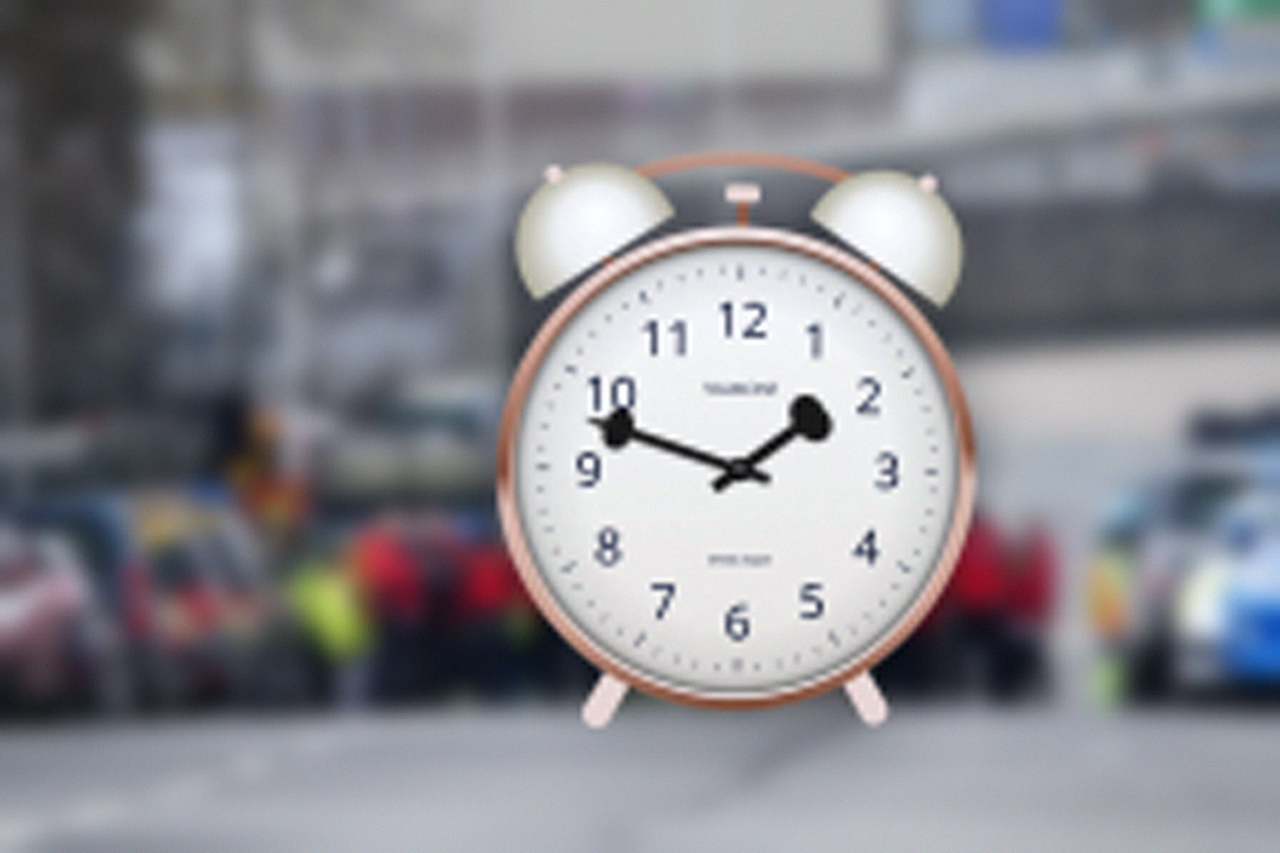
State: h=1 m=48
